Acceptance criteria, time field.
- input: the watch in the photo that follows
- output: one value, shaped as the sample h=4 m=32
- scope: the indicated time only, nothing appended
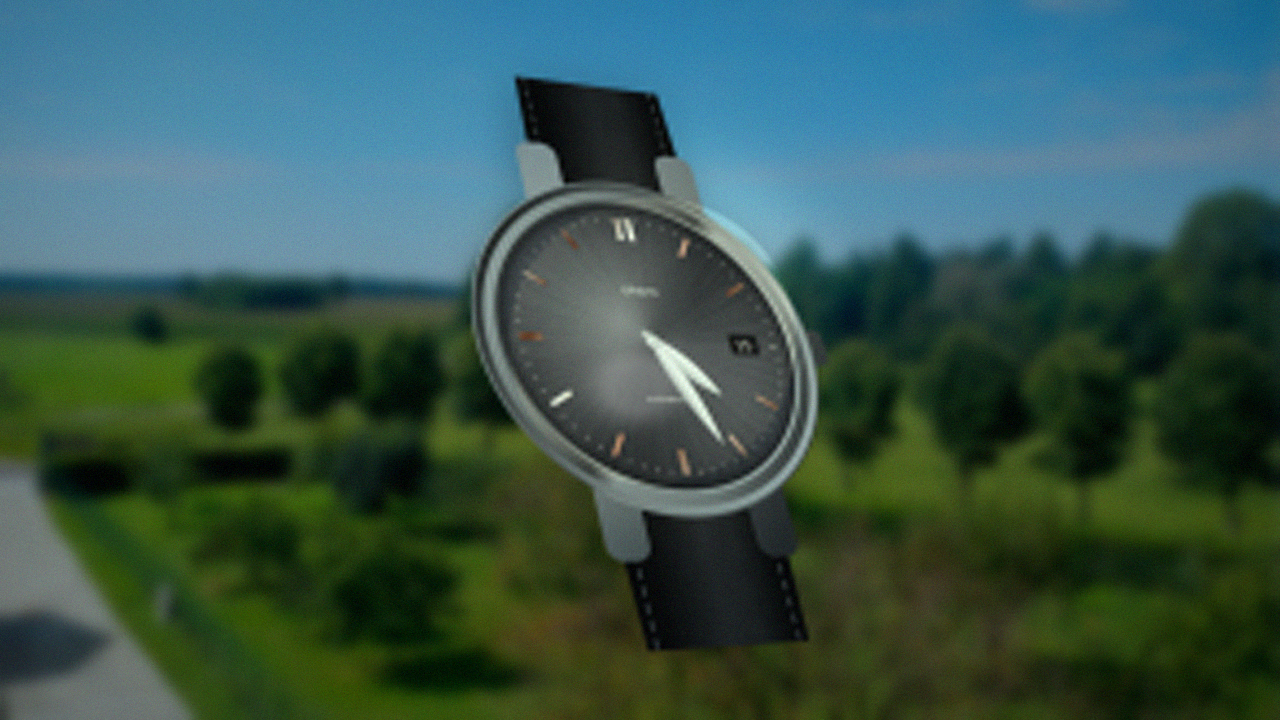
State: h=4 m=26
